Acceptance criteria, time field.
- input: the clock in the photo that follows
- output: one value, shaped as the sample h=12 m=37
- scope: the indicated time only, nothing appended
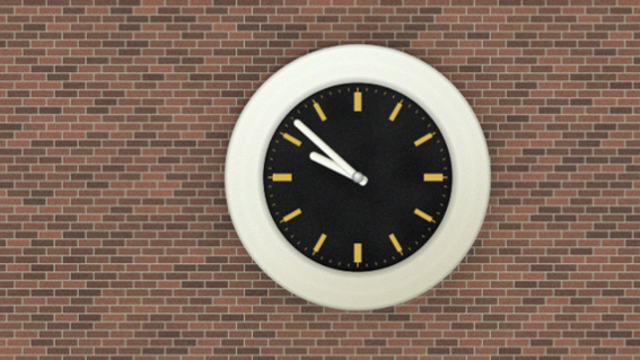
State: h=9 m=52
